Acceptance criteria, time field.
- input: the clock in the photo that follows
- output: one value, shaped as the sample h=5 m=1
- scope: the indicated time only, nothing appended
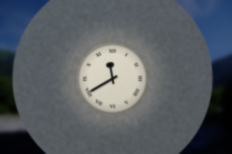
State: h=11 m=40
